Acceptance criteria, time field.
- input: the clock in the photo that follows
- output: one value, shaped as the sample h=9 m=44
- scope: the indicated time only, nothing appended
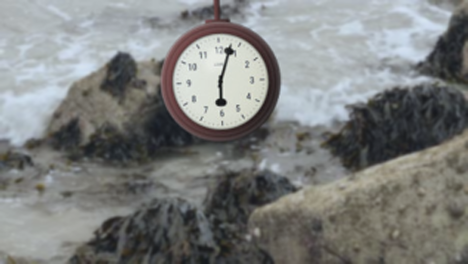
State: h=6 m=3
